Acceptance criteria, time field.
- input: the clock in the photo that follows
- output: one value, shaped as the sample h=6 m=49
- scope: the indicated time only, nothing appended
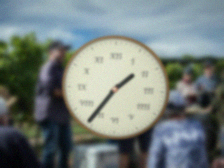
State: h=1 m=36
